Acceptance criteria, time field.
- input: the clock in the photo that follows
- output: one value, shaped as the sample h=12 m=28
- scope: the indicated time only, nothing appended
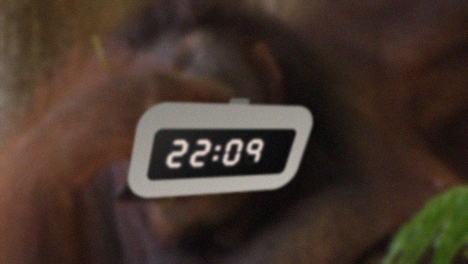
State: h=22 m=9
